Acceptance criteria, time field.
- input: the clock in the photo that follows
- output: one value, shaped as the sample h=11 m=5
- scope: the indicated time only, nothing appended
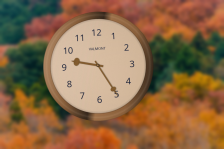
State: h=9 m=25
